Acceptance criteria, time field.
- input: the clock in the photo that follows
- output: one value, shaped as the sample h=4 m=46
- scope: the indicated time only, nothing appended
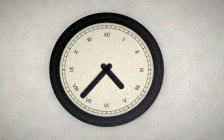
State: h=4 m=37
